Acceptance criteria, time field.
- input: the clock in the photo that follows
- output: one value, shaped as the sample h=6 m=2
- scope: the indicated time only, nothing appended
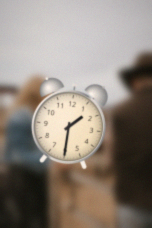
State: h=1 m=30
